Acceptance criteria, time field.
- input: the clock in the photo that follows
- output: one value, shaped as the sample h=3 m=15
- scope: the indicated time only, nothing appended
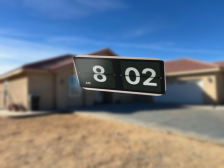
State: h=8 m=2
